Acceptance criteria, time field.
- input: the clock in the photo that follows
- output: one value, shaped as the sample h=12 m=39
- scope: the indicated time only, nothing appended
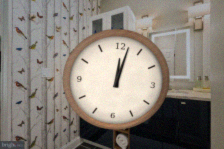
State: h=12 m=2
